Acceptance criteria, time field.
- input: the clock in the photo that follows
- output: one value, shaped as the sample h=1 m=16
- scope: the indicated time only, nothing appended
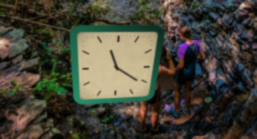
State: h=11 m=21
